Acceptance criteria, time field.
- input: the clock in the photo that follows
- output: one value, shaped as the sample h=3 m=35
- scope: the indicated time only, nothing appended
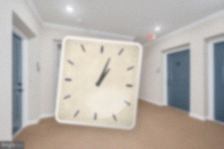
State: h=1 m=3
